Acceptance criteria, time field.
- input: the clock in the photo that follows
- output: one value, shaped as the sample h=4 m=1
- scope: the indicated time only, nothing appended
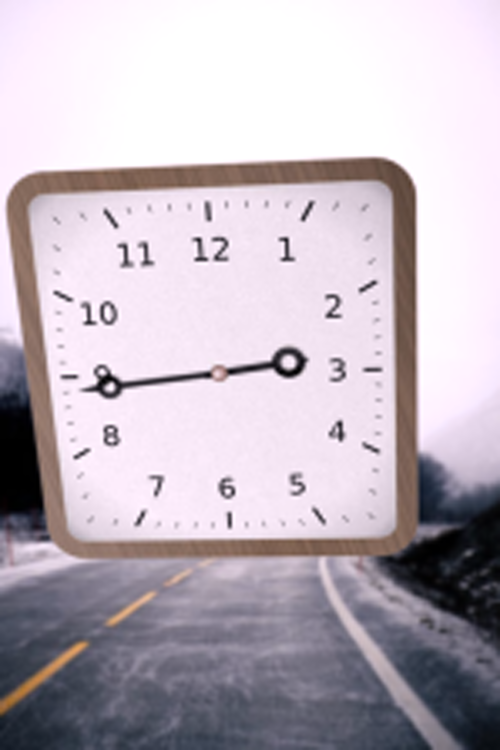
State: h=2 m=44
